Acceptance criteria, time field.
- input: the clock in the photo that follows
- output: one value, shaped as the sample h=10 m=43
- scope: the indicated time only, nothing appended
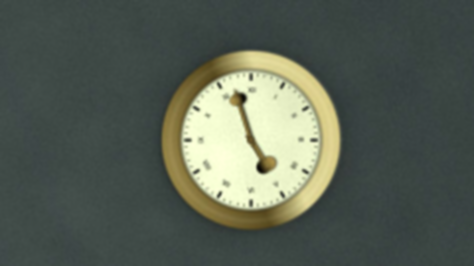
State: h=4 m=57
